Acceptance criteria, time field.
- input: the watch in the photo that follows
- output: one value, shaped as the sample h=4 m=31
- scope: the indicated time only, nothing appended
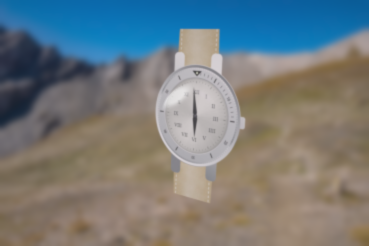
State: h=5 m=59
